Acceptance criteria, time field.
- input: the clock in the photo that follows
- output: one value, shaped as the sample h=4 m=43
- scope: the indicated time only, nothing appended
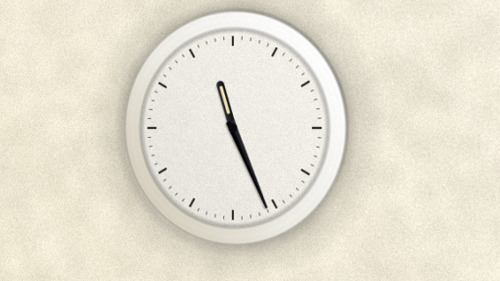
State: h=11 m=26
